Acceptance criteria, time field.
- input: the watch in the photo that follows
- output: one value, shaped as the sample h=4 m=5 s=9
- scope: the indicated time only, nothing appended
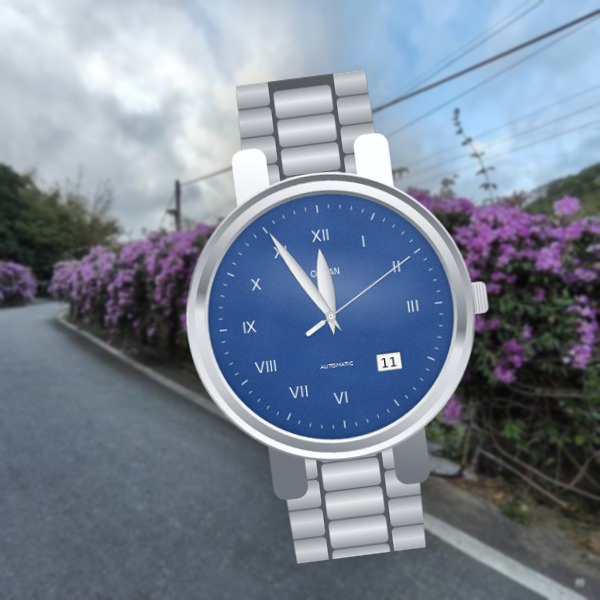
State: h=11 m=55 s=10
